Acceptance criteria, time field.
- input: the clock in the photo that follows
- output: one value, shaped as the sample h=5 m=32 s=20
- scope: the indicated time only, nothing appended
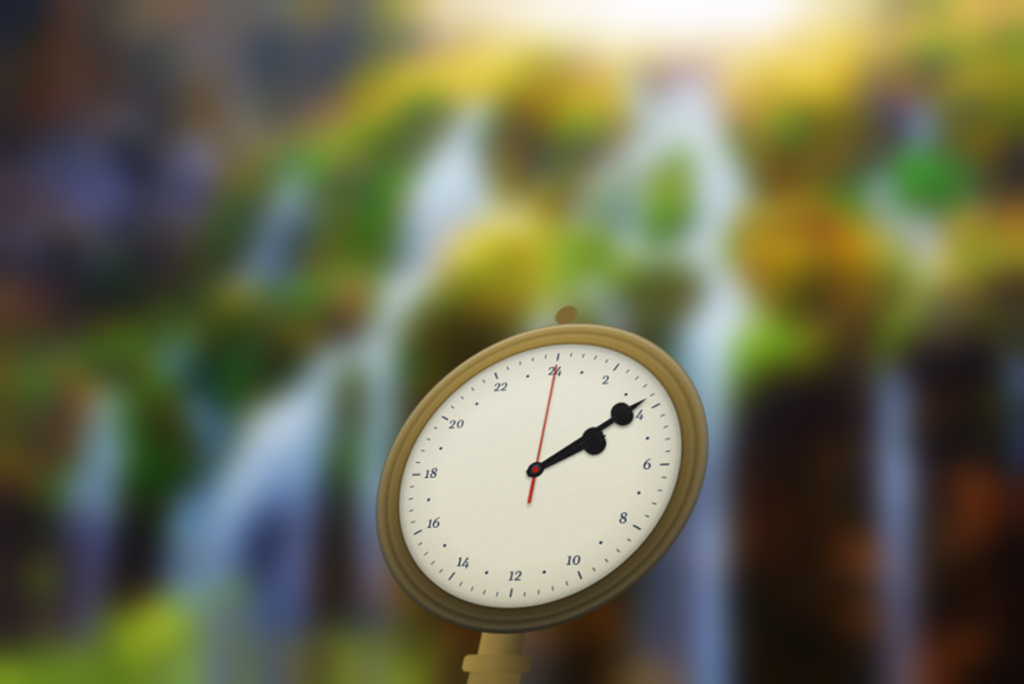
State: h=4 m=9 s=0
